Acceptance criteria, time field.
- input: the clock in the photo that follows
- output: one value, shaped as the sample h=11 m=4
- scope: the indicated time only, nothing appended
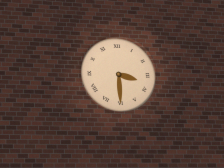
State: h=3 m=30
